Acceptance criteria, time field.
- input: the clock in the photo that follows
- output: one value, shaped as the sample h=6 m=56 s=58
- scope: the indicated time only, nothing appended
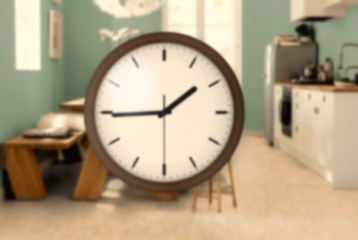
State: h=1 m=44 s=30
